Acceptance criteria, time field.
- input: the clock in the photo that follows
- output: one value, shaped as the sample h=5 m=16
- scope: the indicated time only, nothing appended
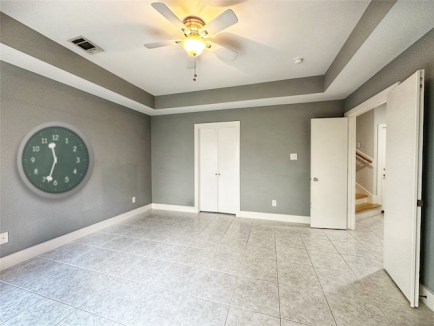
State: h=11 m=33
